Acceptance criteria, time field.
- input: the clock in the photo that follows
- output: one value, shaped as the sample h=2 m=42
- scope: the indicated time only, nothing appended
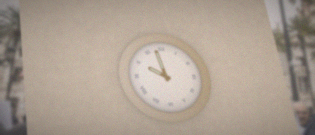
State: h=9 m=58
